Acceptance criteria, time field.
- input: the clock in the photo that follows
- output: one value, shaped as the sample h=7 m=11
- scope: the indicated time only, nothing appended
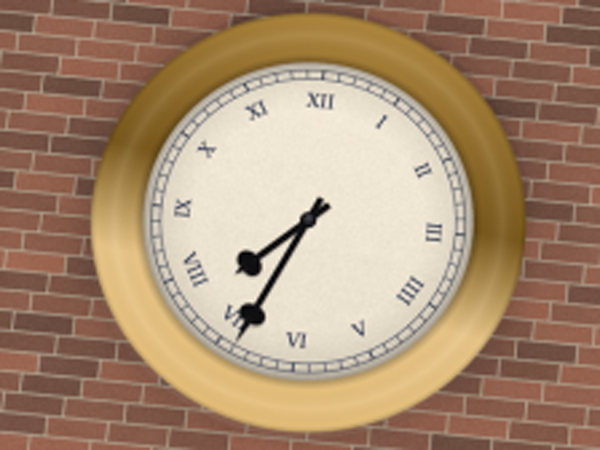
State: h=7 m=34
